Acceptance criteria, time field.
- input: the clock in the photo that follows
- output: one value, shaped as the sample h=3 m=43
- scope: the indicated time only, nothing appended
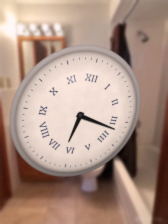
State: h=6 m=17
